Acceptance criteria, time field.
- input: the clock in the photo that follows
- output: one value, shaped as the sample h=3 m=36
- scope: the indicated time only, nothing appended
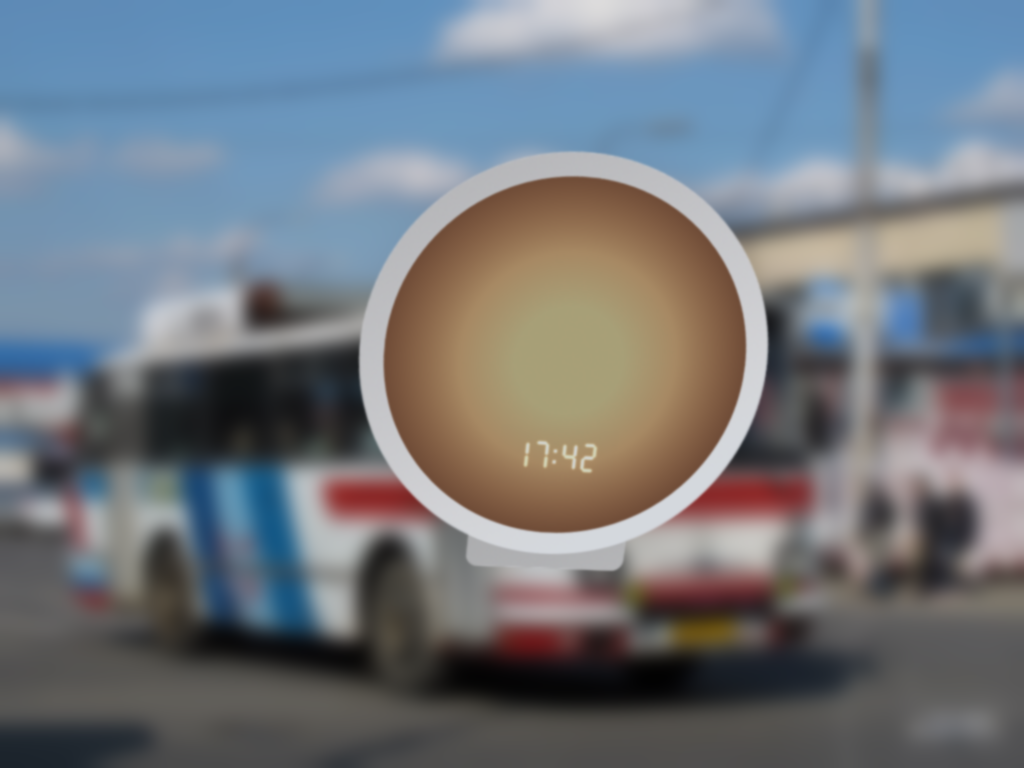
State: h=17 m=42
